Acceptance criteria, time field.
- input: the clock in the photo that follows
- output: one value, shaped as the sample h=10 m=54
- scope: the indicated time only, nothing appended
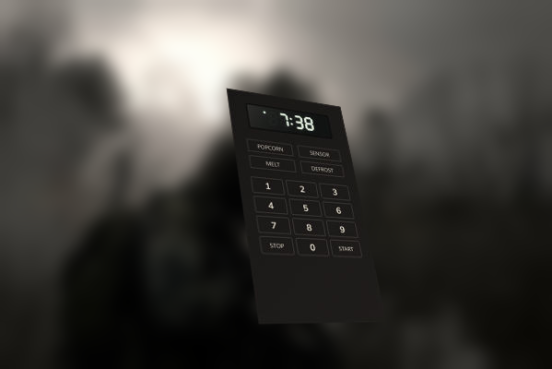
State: h=7 m=38
